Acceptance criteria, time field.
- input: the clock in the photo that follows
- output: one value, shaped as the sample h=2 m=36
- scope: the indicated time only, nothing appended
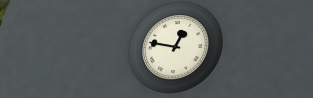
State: h=12 m=47
